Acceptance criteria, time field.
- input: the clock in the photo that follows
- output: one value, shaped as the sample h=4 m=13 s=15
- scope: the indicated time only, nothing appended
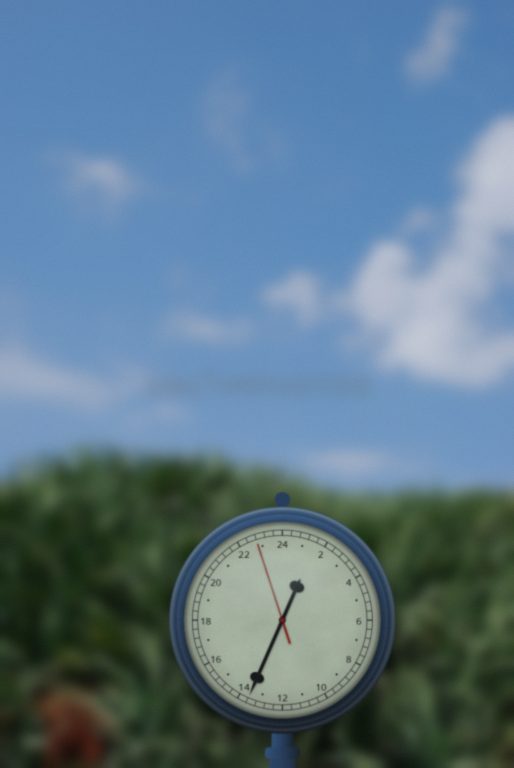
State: h=1 m=33 s=57
